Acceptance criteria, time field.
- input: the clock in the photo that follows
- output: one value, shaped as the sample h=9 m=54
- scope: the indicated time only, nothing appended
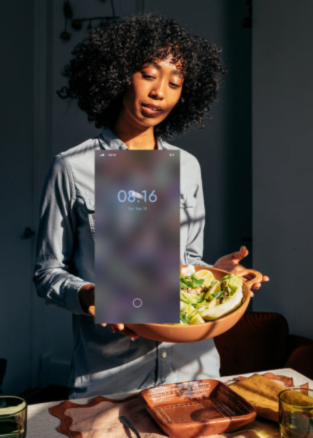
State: h=8 m=16
